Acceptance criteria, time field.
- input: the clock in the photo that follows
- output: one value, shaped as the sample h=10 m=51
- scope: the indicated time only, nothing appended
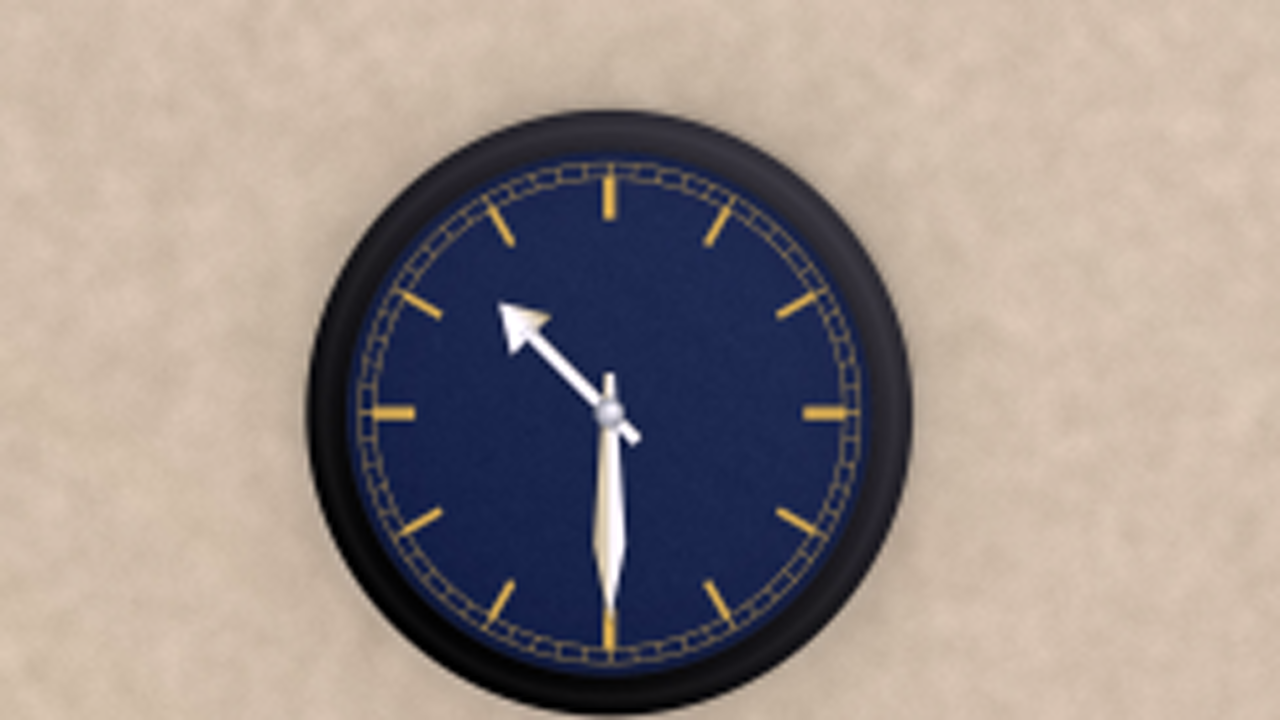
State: h=10 m=30
